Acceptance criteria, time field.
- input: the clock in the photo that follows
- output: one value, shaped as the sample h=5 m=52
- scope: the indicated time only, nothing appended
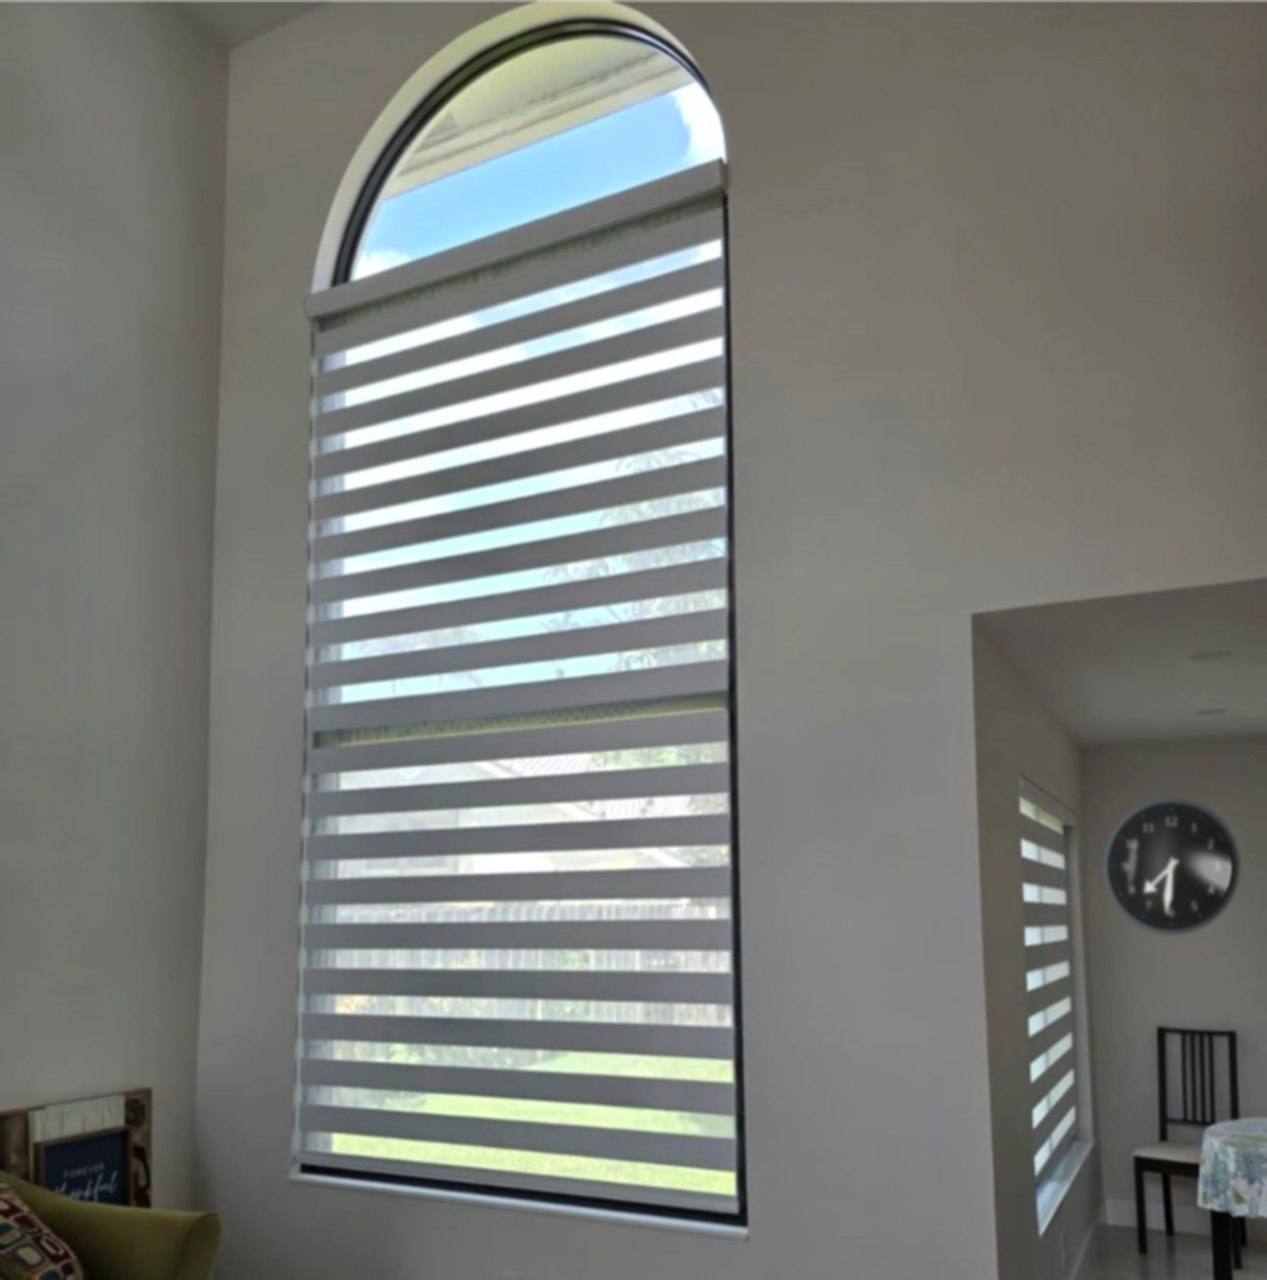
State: h=7 m=31
